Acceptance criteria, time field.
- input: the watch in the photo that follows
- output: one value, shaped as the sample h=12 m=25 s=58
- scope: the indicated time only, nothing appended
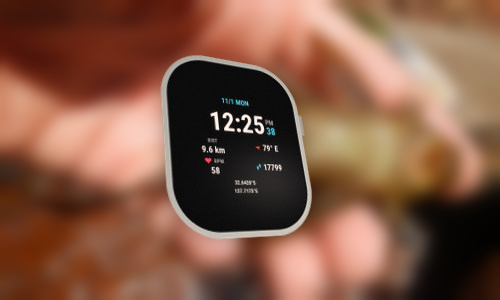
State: h=12 m=25 s=38
